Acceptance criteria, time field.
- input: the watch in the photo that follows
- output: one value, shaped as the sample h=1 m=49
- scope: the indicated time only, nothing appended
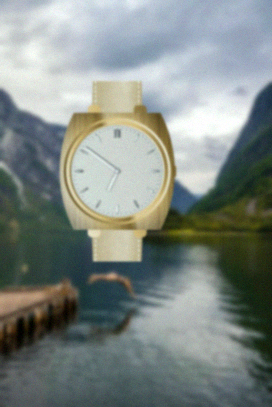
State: h=6 m=51
